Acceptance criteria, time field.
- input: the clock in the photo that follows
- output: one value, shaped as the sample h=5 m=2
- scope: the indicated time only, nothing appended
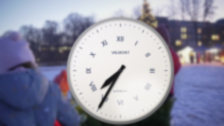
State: h=7 m=35
